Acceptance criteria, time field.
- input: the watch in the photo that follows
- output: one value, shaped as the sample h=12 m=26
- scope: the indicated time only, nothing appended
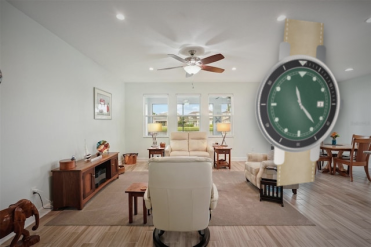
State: h=11 m=23
